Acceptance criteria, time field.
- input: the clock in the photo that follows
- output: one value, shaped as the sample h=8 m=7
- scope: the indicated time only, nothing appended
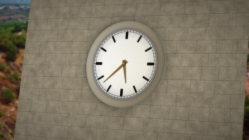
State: h=5 m=38
